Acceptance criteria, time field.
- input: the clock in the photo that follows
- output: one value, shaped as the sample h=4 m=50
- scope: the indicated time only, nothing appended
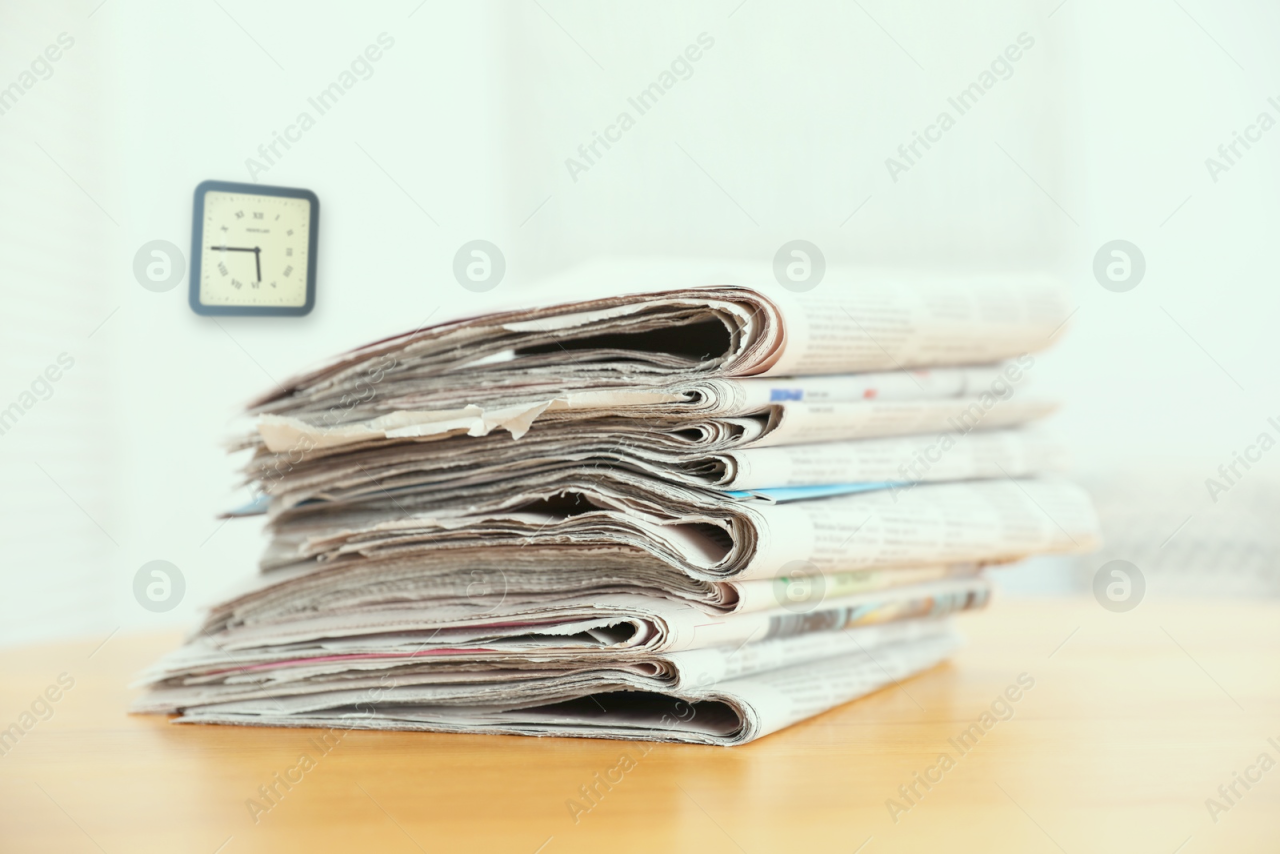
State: h=5 m=45
